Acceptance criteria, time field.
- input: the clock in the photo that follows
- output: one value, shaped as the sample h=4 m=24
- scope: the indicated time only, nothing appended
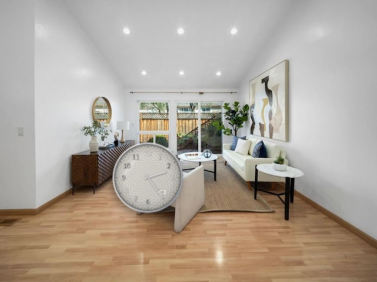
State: h=2 m=24
